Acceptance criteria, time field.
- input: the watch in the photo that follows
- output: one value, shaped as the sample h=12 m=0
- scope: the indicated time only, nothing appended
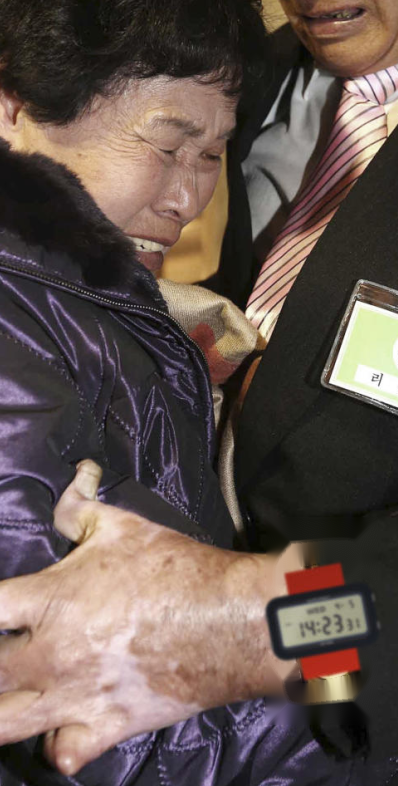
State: h=14 m=23
